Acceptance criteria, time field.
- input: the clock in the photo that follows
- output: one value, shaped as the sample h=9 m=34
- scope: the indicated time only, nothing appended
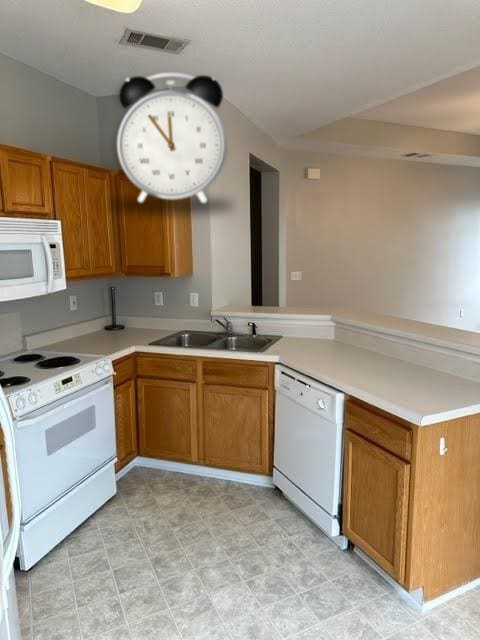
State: h=11 m=54
